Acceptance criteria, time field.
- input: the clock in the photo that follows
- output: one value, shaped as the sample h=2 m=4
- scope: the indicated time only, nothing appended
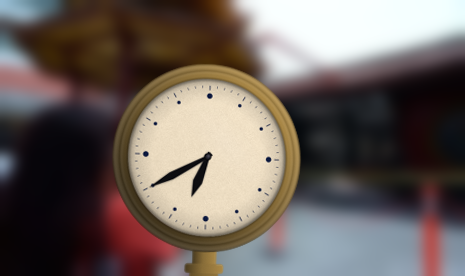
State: h=6 m=40
